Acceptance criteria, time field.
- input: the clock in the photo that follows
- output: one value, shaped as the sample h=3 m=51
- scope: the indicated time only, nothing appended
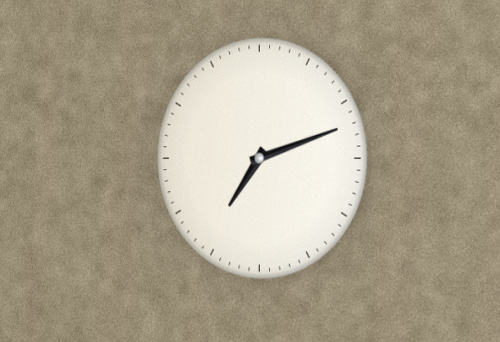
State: h=7 m=12
